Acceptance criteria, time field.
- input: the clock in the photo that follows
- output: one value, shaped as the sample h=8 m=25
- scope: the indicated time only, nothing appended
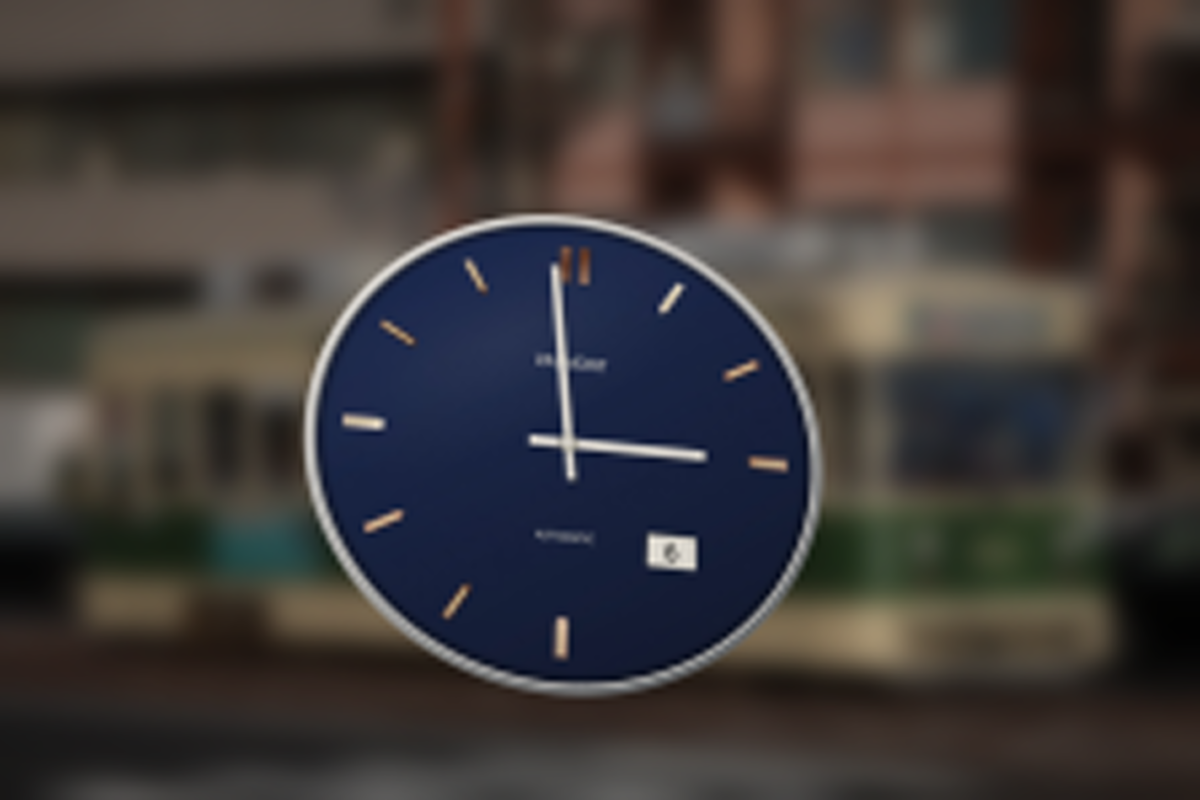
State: h=2 m=59
